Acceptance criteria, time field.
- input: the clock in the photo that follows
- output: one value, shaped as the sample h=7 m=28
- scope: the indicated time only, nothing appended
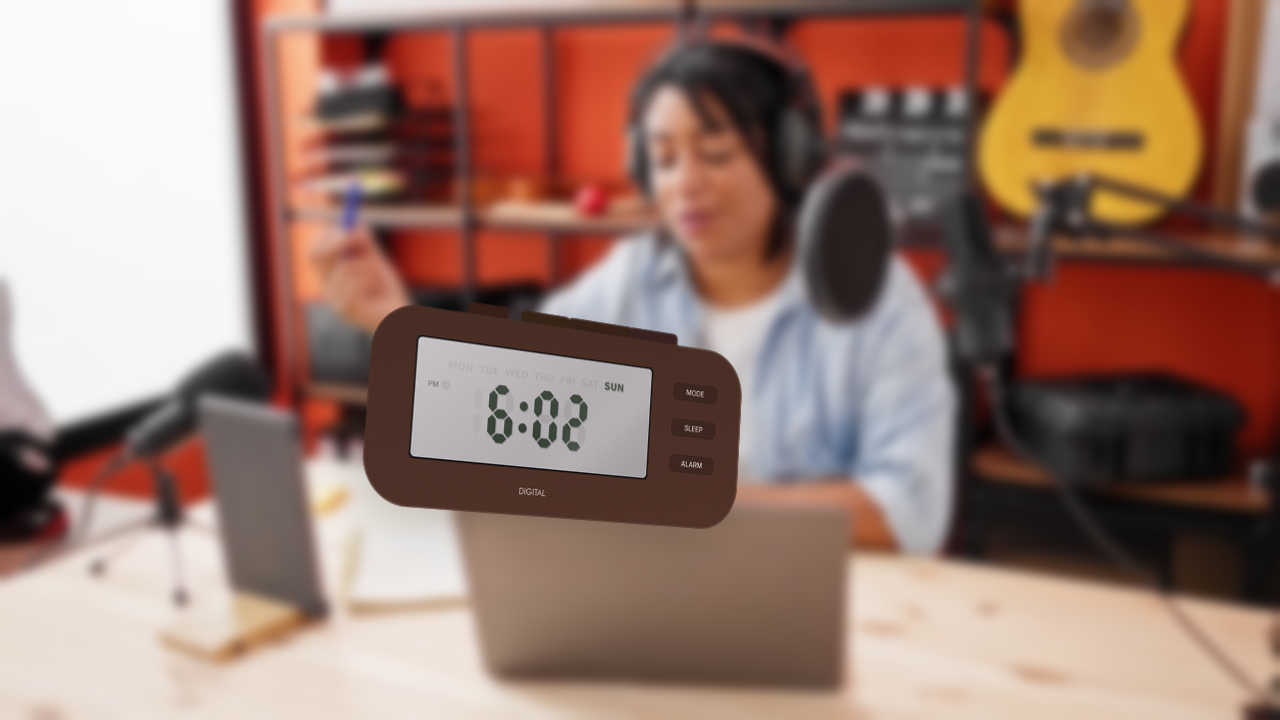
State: h=6 m=2
